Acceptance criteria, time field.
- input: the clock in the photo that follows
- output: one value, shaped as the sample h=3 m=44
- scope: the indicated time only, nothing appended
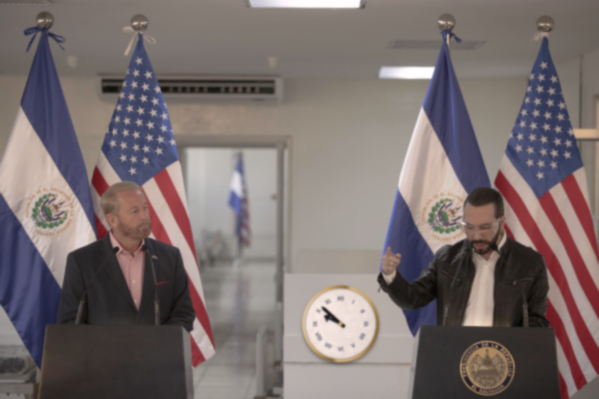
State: h=9 m=52
